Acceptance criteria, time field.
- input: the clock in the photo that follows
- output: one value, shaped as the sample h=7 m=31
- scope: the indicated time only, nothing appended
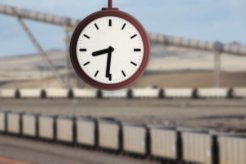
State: h=8 m=31
